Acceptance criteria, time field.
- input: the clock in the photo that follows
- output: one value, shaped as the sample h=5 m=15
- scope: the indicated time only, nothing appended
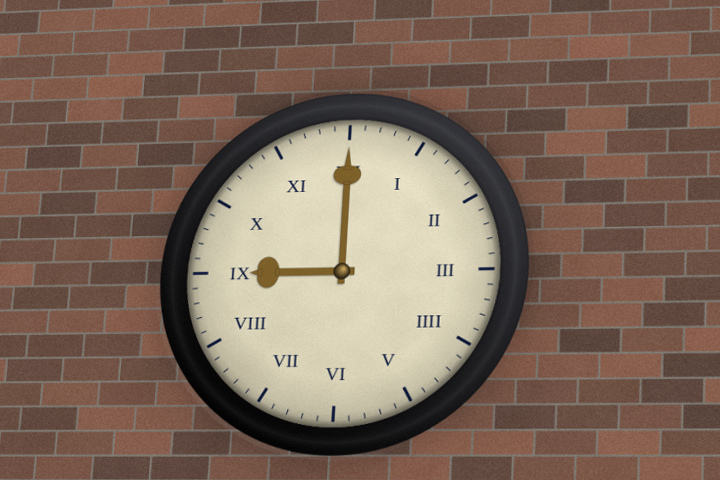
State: h=9 m=0
